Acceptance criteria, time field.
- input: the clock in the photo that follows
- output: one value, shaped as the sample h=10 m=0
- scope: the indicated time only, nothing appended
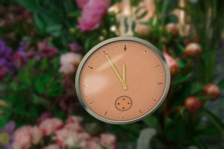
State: h=11 m=55
